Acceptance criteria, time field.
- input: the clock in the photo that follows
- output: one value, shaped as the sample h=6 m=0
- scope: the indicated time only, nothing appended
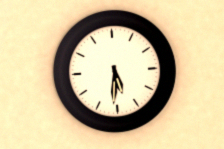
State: h=5 m=31
